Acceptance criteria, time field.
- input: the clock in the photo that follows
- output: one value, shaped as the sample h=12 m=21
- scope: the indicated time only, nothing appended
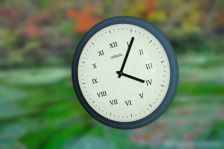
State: h=4 m=6
